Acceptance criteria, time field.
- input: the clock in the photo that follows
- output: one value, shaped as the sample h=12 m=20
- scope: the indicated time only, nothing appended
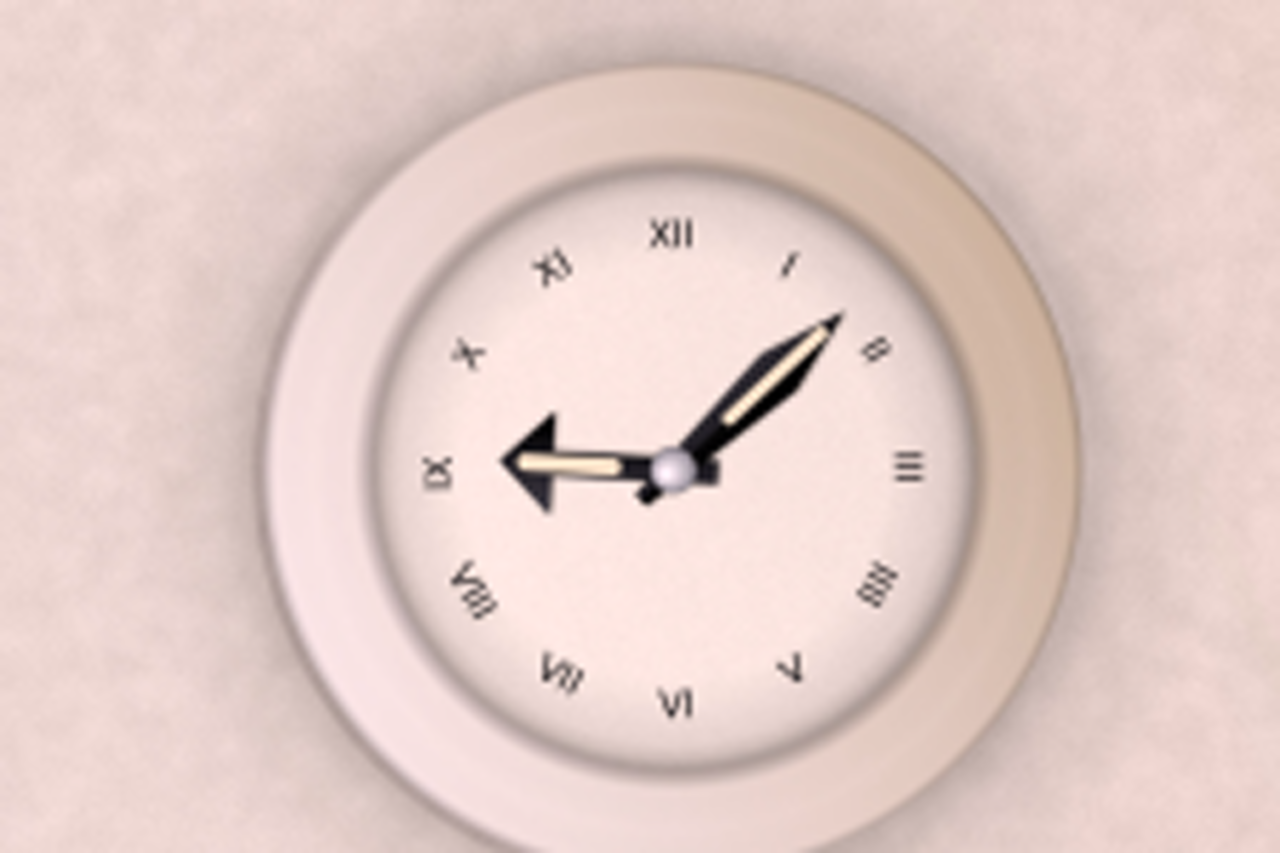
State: h=9 m=8
